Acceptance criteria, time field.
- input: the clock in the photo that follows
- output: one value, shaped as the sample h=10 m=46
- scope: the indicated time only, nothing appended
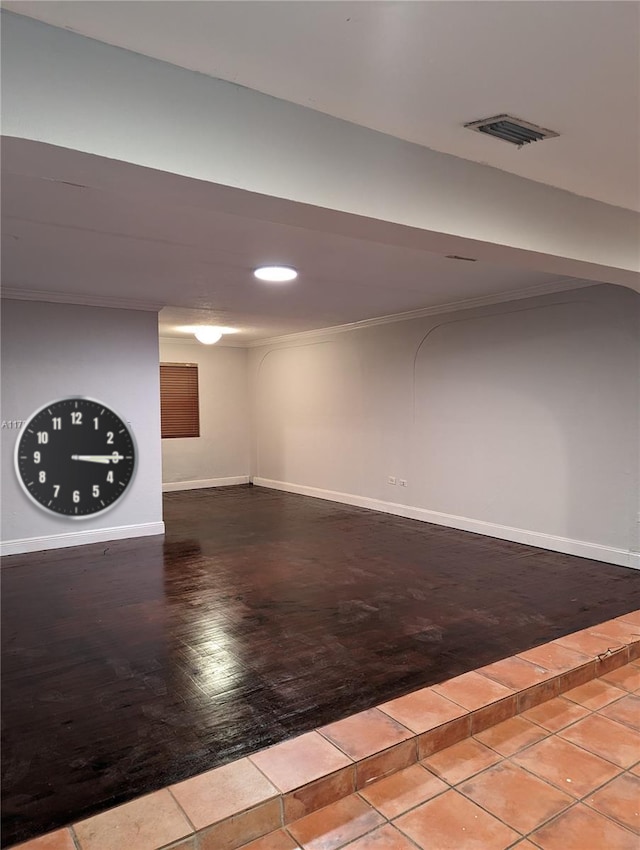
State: h=3 m=15
